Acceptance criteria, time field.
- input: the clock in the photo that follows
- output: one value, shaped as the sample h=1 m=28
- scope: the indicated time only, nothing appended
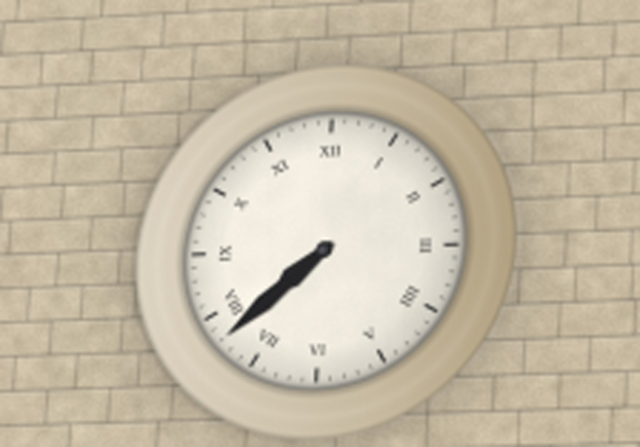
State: h=7 m=38
